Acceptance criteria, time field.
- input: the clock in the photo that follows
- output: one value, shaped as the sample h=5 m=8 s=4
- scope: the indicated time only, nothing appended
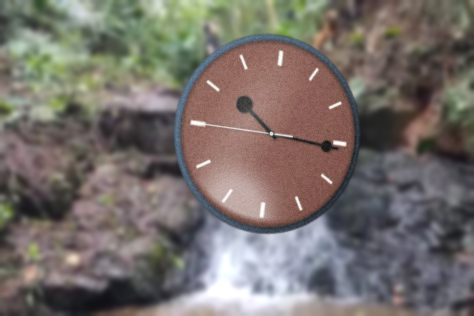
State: h=10 m=15 s=45
